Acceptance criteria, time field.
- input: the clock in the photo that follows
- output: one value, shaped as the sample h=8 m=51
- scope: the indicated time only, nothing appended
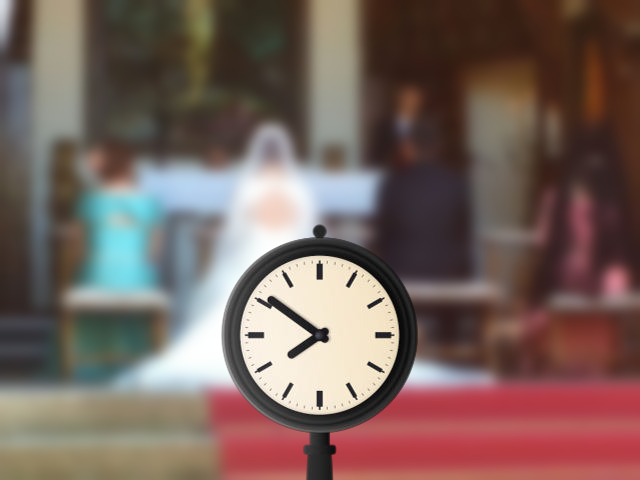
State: h=7 m=51
